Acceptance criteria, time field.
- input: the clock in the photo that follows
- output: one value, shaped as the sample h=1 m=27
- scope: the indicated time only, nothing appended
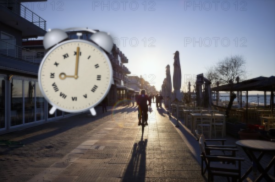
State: h=9 m=0
